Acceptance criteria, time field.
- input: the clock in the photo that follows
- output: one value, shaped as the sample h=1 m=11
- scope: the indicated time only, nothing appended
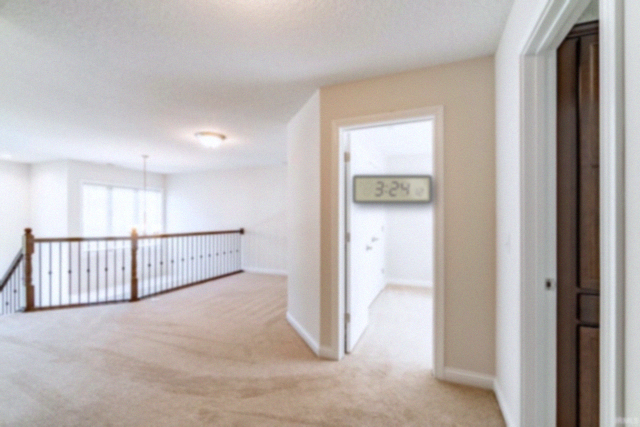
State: h=3 m=24
